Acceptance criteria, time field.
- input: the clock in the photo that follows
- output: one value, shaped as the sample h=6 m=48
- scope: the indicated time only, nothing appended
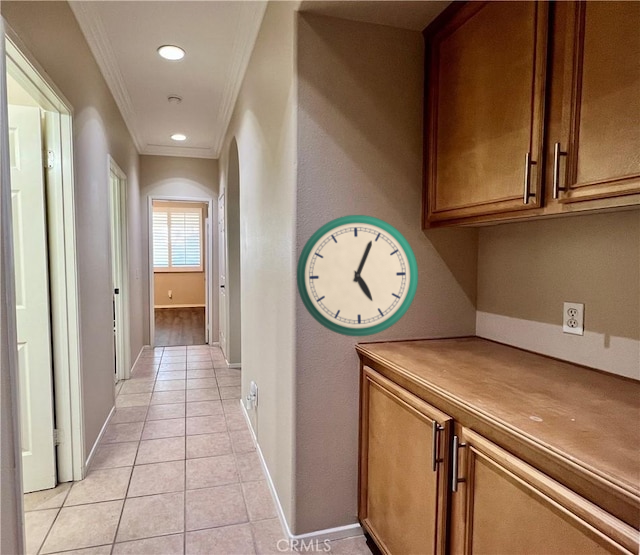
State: h=5 m=4
